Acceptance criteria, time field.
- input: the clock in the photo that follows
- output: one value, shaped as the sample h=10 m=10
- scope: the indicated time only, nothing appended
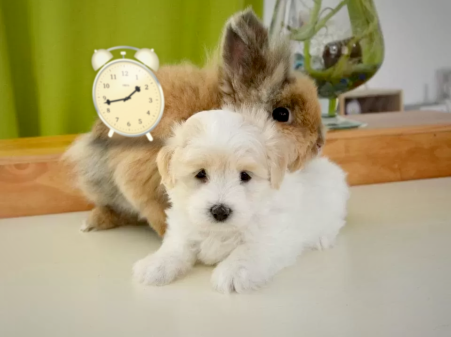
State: h=1 m=43
